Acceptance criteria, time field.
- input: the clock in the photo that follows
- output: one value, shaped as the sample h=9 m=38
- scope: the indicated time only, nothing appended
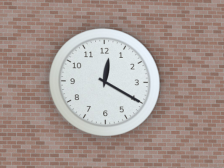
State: h=12 m=20
